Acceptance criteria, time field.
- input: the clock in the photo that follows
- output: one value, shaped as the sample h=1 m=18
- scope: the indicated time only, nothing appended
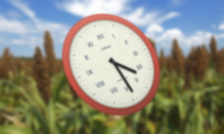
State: h=4 m=29
